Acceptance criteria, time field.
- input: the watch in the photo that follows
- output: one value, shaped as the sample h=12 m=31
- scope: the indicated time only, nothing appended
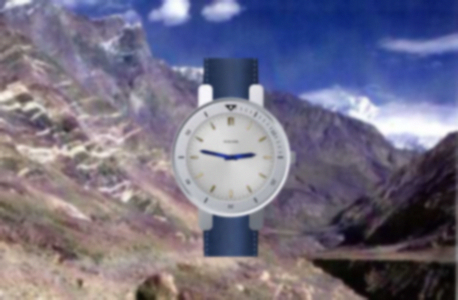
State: h=2 m=47
